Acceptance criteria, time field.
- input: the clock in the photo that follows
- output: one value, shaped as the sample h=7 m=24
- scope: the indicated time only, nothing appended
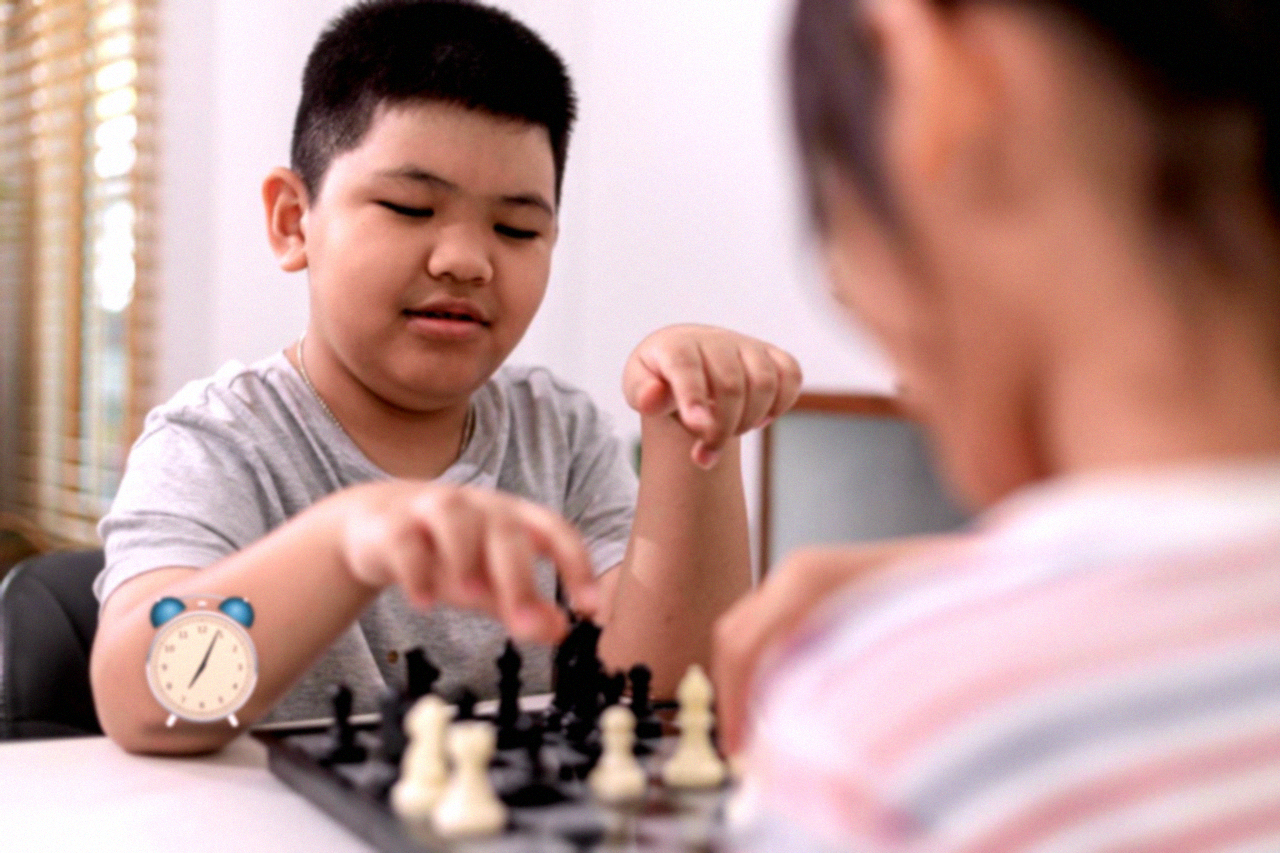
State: h=7 m=4
